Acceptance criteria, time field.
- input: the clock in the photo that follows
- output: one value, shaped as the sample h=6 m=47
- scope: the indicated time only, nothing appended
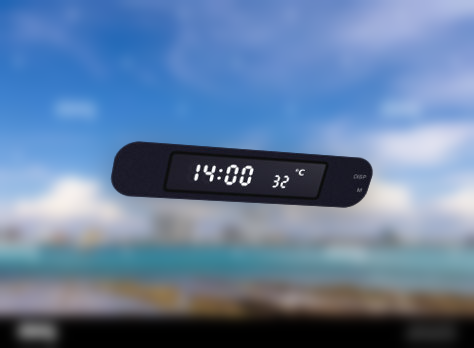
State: h=14 m=0
